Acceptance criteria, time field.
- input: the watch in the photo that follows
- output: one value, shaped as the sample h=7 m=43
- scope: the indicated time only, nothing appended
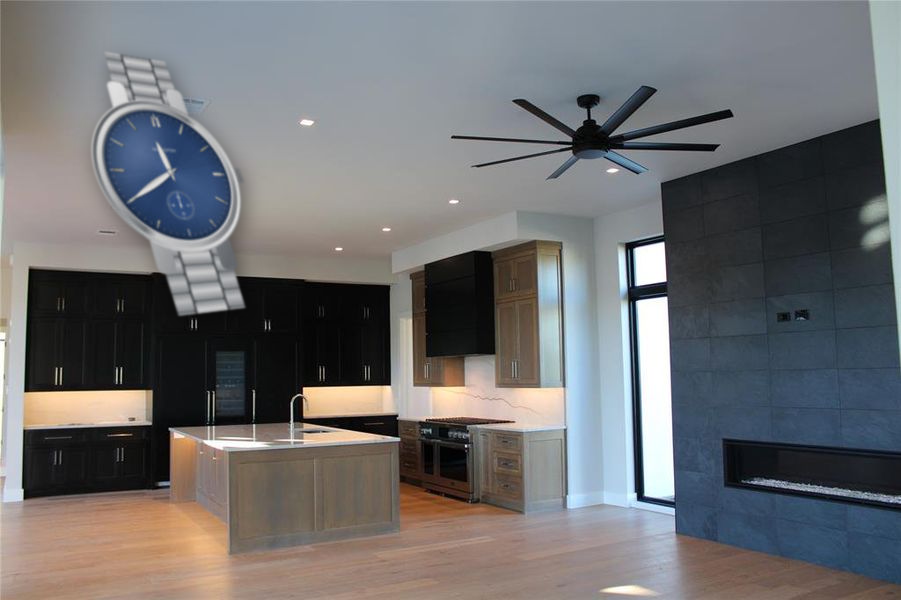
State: h=11 m=40
